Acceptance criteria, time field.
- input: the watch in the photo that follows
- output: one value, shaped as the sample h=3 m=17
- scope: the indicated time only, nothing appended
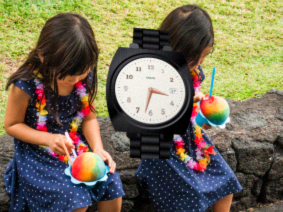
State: h=3 m=32
